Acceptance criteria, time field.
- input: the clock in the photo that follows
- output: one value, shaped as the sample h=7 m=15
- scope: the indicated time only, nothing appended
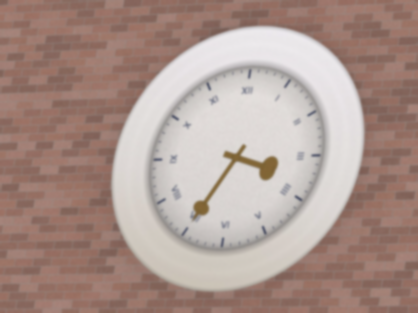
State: h=3 m=35
